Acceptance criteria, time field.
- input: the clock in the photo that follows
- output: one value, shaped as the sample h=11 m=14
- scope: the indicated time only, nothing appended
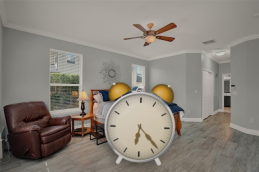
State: h=6 m=23
